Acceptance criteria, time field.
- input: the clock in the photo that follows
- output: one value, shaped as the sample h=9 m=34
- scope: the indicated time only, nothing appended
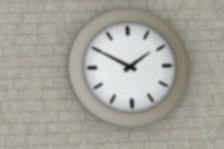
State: h=1 m=50
